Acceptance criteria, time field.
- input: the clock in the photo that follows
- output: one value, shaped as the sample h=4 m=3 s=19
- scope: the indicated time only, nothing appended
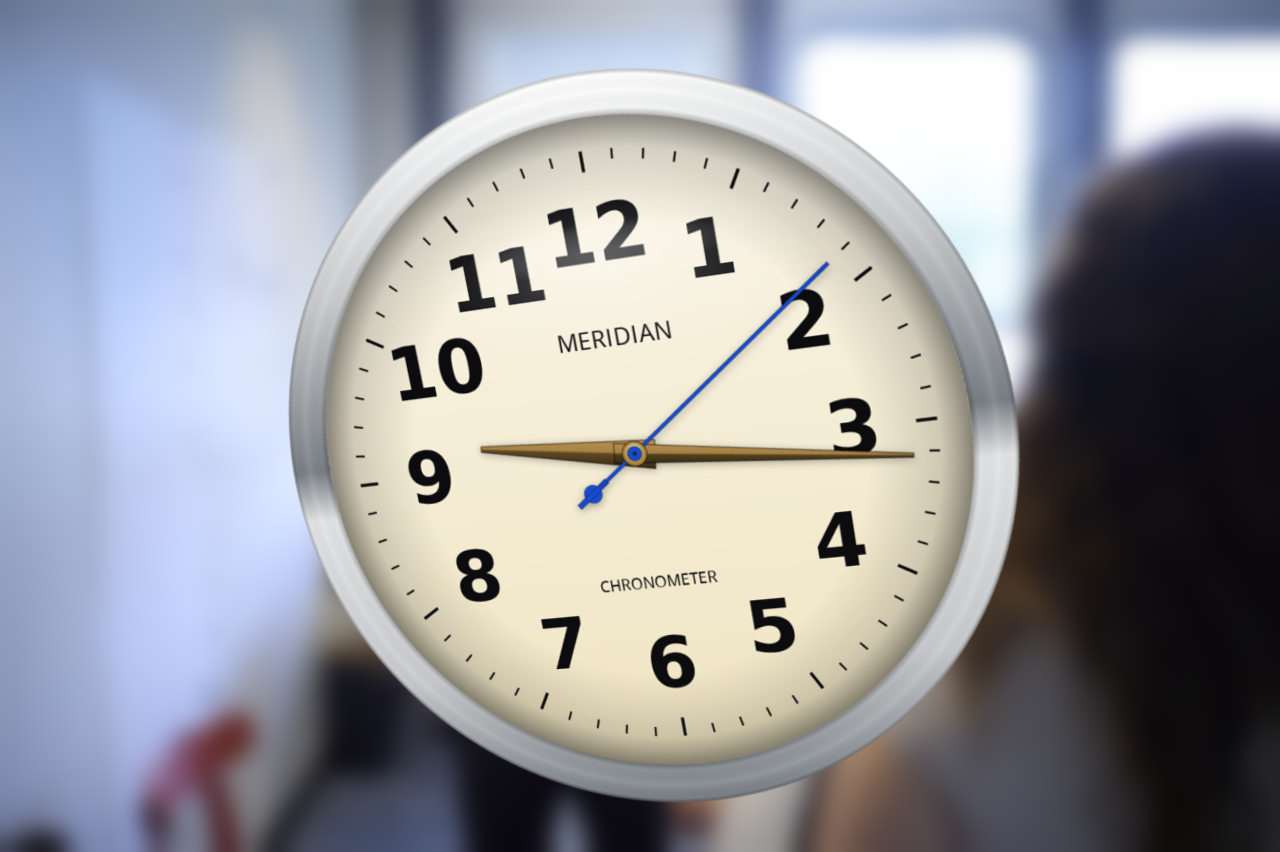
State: h=9 m=16 s=9
